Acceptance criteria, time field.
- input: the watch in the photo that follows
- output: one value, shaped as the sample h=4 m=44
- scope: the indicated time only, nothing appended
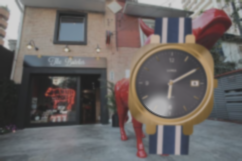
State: h=6 m=10
